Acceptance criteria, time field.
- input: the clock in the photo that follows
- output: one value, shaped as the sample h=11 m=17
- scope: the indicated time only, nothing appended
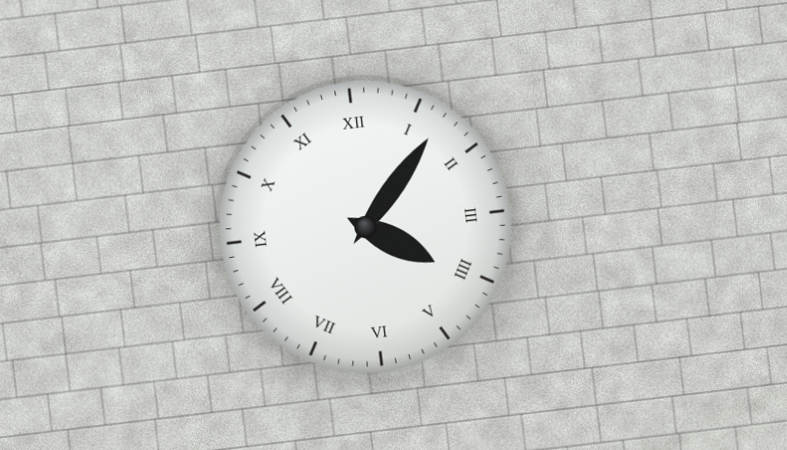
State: h=4 m=7
